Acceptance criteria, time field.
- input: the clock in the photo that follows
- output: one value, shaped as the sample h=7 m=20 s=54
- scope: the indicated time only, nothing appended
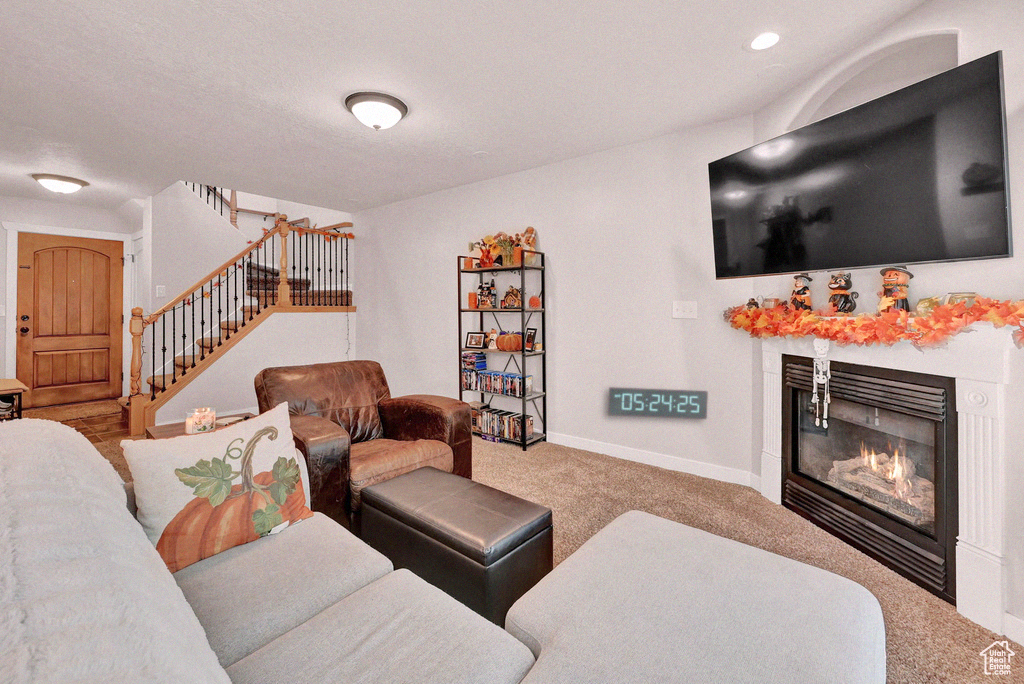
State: h=5 m=24 s=25
